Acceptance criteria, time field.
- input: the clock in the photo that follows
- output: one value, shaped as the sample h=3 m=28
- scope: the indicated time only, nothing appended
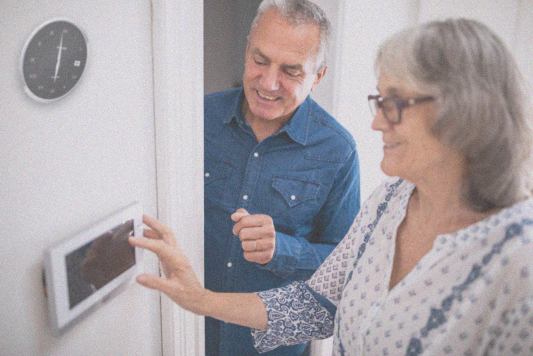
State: h=5 m=59
